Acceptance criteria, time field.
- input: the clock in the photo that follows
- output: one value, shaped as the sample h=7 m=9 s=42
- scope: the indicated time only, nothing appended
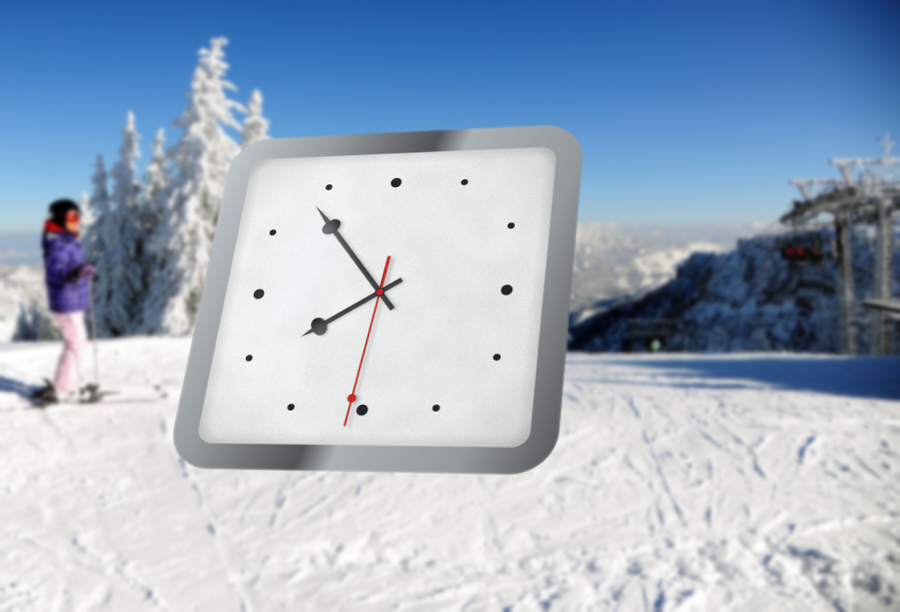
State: h=7 m=53 s=31
